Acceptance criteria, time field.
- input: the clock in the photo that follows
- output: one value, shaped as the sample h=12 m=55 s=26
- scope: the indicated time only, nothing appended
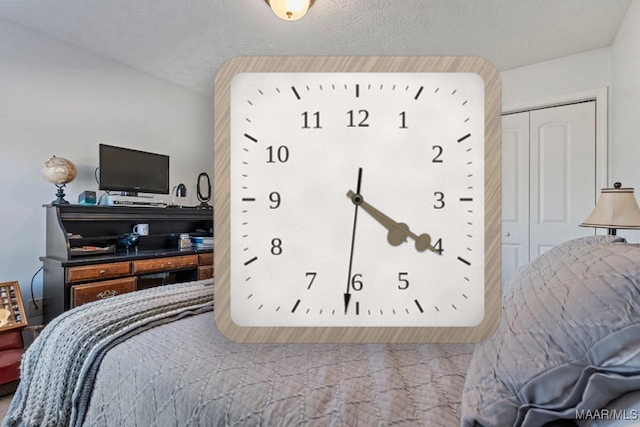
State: h=4 m=20 s=31
